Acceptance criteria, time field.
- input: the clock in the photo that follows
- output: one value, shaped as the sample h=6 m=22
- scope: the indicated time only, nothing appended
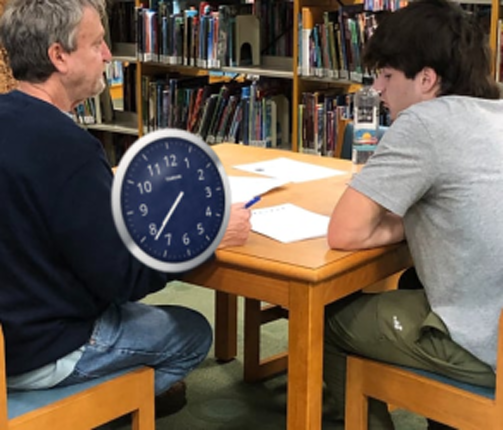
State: h=7 m=38
